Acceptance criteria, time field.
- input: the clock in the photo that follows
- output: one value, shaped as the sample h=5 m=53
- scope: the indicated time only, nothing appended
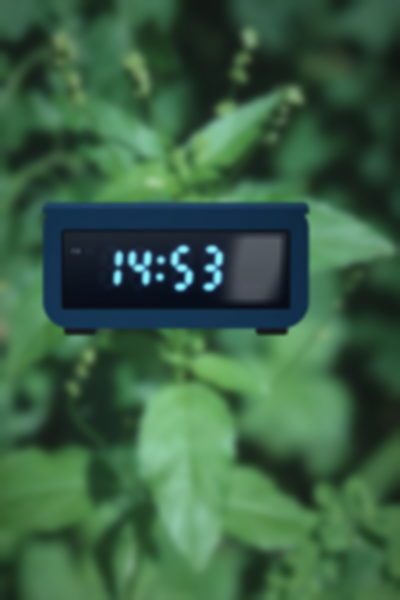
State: h=14 m=53
